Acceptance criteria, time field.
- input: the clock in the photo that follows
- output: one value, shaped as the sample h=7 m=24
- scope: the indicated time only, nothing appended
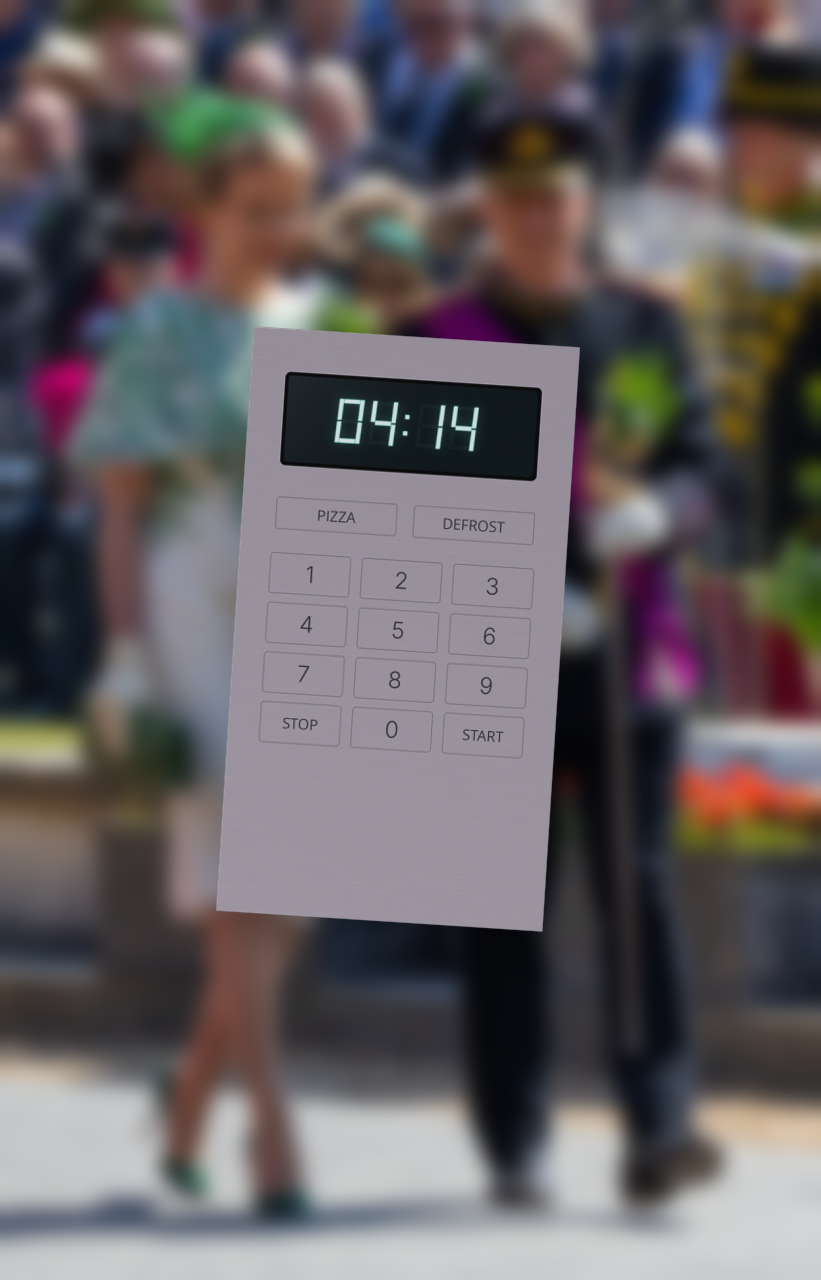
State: h=4 m=14
